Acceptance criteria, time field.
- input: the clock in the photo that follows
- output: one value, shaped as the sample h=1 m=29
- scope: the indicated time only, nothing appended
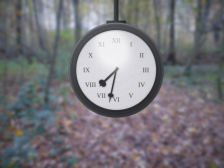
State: h=7 m=32
